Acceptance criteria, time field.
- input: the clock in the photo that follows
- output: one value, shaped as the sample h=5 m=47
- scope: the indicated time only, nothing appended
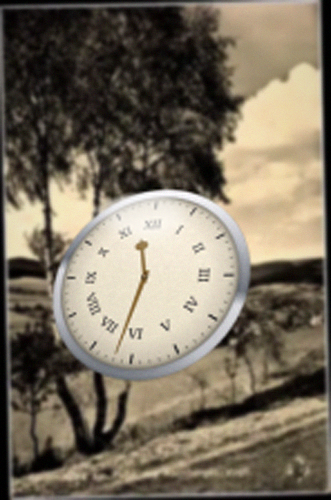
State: h=11 m=32
